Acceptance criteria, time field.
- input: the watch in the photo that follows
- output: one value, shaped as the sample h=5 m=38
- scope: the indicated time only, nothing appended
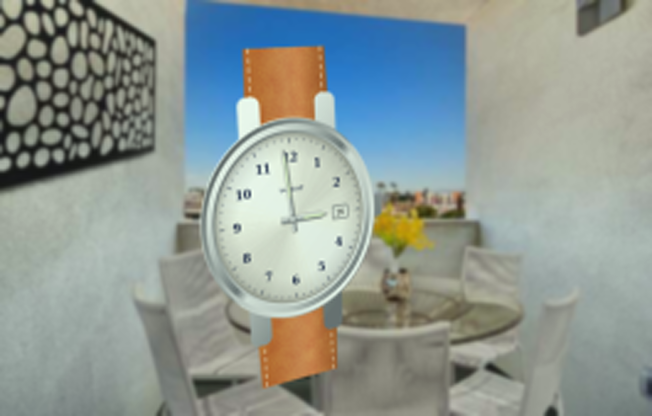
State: h=2 m=59
